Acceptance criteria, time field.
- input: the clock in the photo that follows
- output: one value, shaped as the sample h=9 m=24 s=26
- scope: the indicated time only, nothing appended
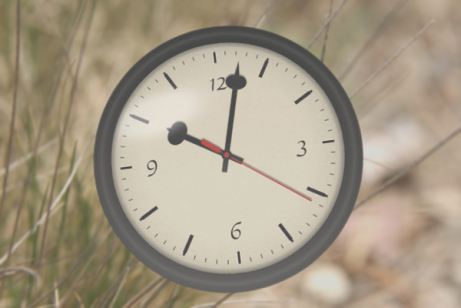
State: h=10 m=2 s=21
